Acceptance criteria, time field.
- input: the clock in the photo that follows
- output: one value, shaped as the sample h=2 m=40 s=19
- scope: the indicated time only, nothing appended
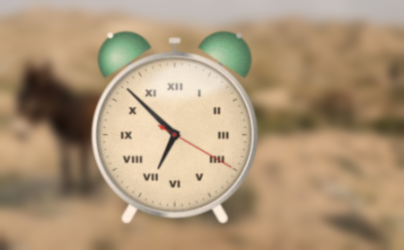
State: h=6 m=52 s=20
